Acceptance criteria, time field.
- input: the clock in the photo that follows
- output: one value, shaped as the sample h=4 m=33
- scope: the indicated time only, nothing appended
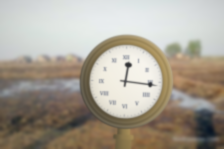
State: h=12 m=16
